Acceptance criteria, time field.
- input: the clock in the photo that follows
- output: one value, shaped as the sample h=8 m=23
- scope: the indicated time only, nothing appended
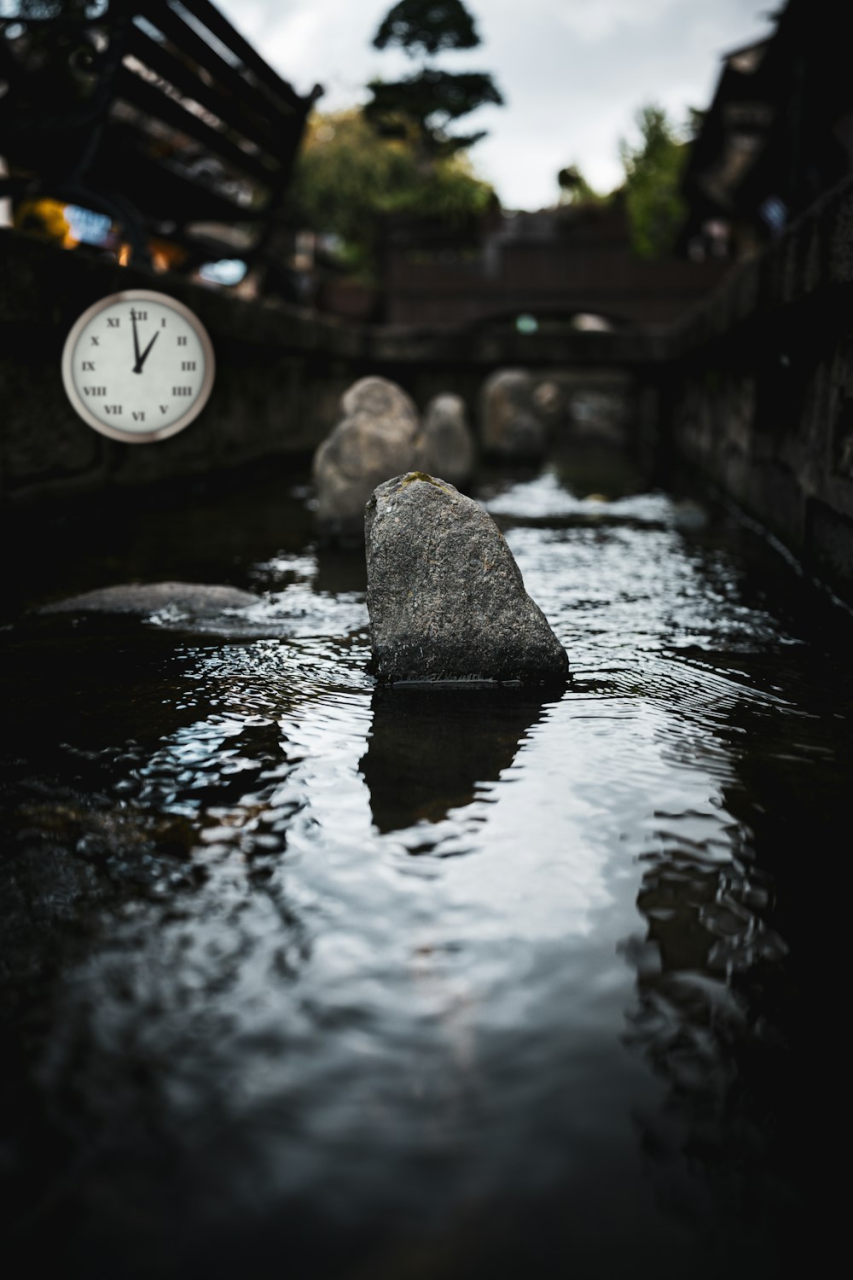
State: h=12 m=59
